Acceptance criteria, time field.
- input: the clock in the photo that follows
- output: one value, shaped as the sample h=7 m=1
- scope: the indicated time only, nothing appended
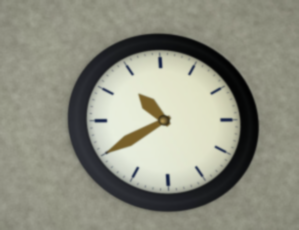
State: h=10 m=40
